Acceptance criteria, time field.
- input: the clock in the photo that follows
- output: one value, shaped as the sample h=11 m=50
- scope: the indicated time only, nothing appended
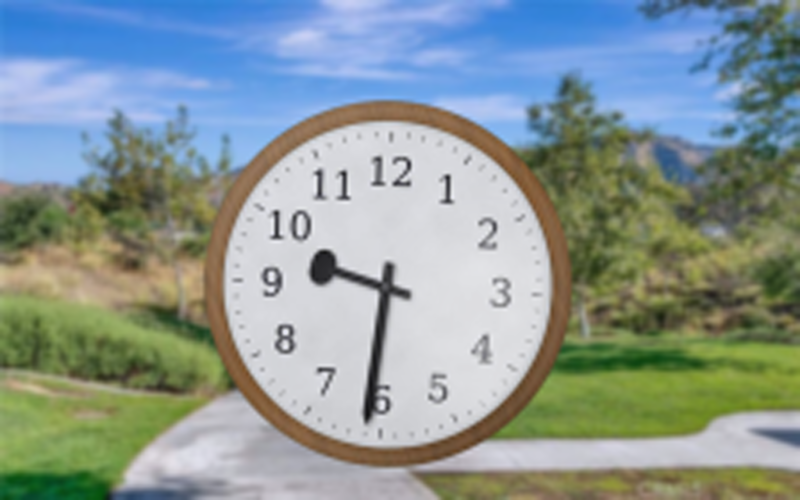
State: h=9 m=31
